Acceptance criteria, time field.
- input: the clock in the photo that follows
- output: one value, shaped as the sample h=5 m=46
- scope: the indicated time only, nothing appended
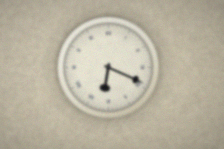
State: h=6 m=19
